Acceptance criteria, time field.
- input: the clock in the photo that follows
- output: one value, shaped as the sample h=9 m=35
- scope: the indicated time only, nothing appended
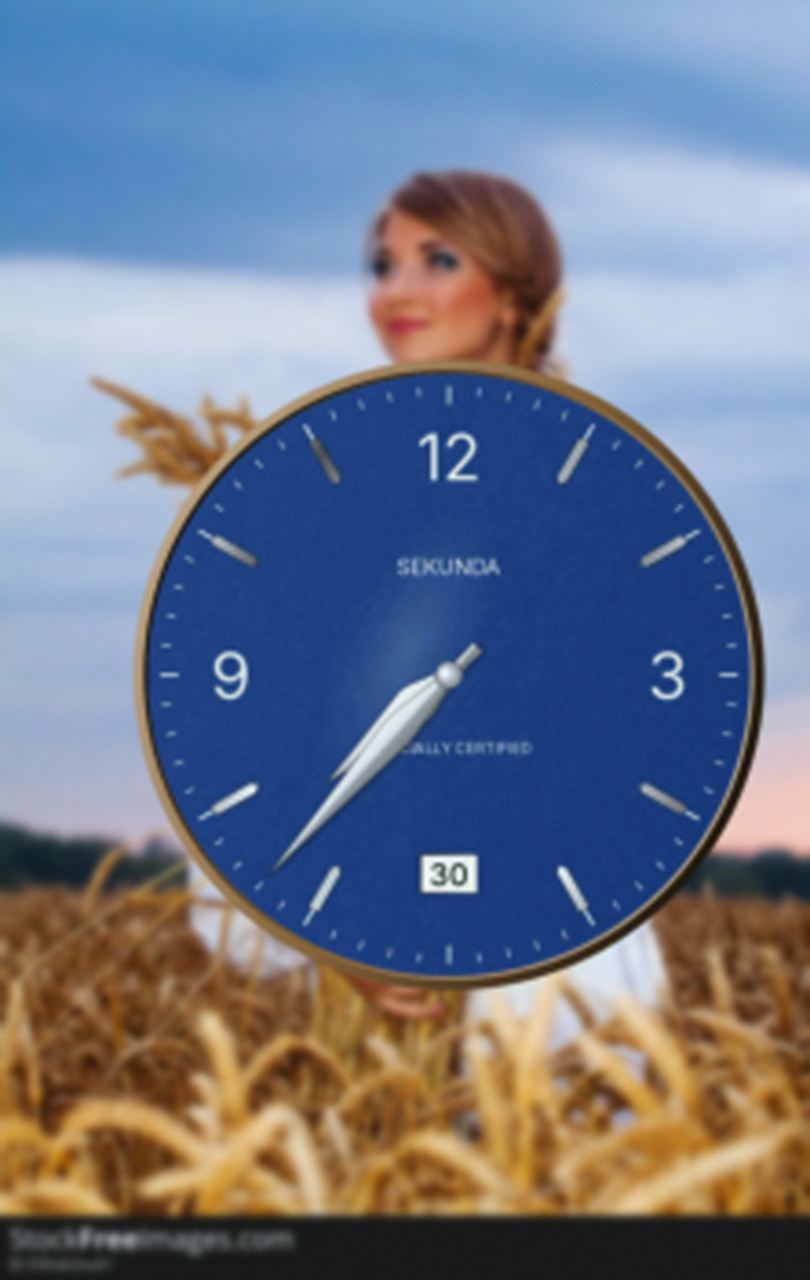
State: h=7 m=37
